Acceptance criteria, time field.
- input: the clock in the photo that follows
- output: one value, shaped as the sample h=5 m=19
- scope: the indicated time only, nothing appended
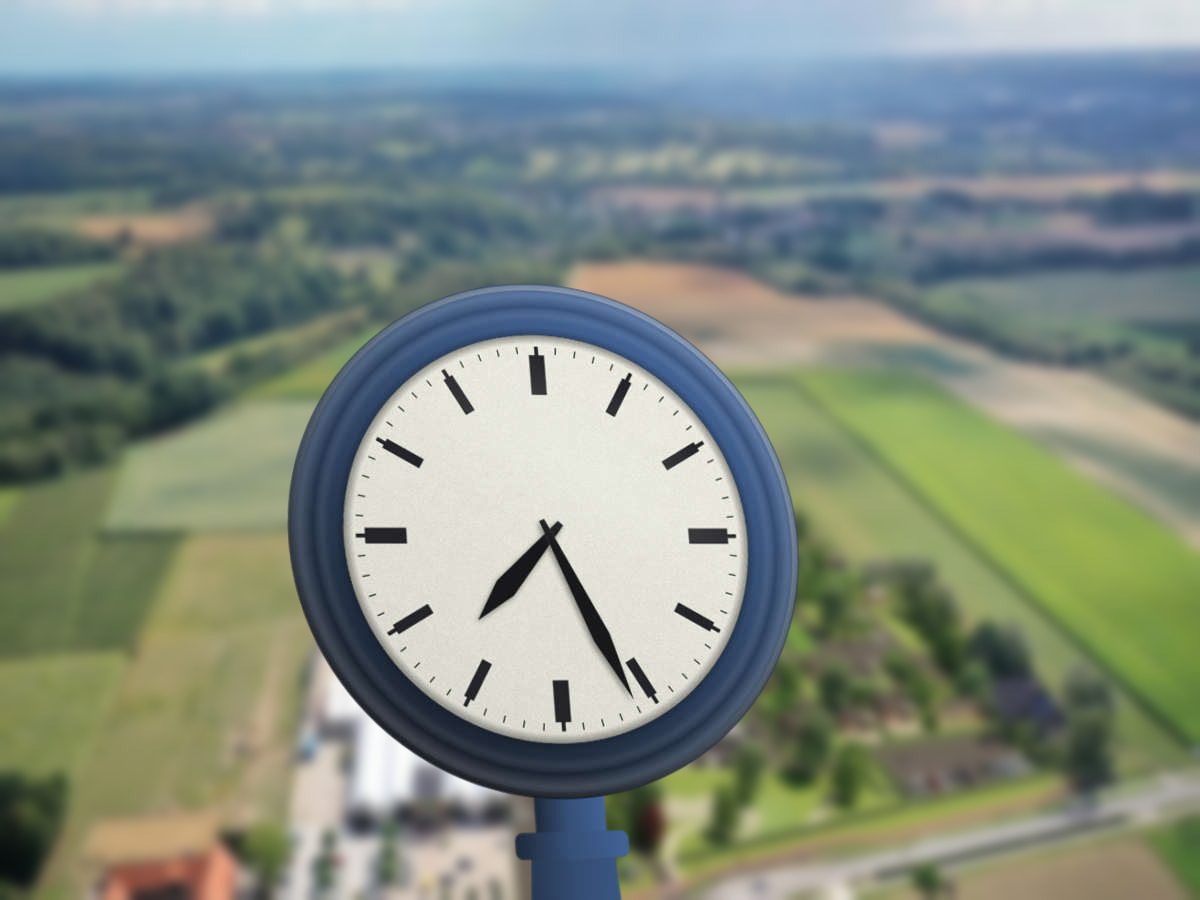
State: h=7 m=26
